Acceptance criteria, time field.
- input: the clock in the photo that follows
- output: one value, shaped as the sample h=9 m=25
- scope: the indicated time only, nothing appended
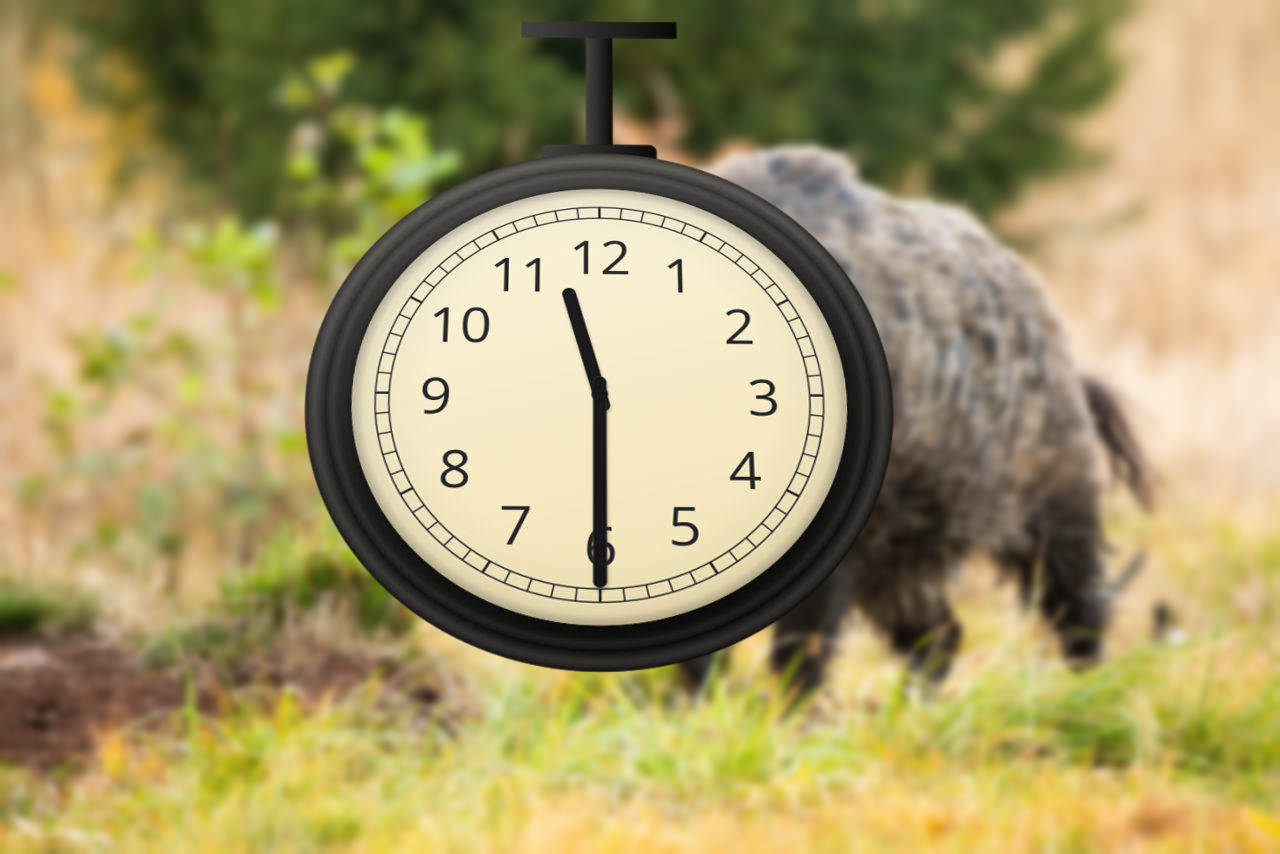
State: h=11 m=30
